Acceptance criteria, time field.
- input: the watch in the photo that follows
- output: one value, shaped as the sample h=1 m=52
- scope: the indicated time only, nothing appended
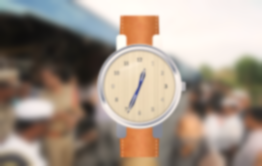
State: h=12 m=34
